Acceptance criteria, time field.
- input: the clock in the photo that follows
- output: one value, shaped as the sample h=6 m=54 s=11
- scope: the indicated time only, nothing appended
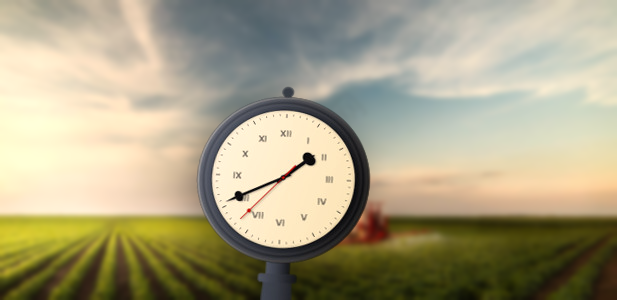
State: h=1 m=40 s=37
